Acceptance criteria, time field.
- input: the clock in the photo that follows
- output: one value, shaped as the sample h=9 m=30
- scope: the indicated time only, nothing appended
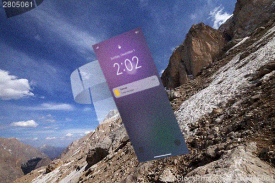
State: h=2 m=2
